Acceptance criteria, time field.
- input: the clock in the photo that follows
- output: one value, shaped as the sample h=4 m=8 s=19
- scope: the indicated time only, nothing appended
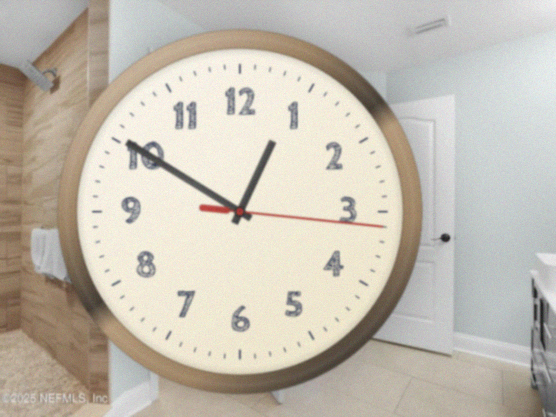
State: h=12 m=50 s=16
